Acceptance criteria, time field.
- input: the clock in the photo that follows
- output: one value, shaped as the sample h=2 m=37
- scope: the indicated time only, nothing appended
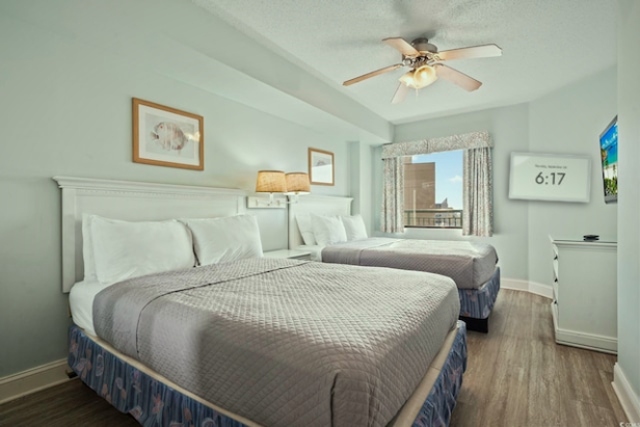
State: h=6 m=17
